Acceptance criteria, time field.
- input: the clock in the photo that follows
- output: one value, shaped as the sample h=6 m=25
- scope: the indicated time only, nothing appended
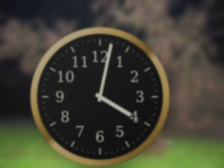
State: h=4 m=2
